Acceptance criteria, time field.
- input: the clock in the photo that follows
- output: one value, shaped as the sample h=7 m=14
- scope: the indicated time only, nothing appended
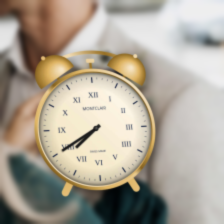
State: h=7 m=40
